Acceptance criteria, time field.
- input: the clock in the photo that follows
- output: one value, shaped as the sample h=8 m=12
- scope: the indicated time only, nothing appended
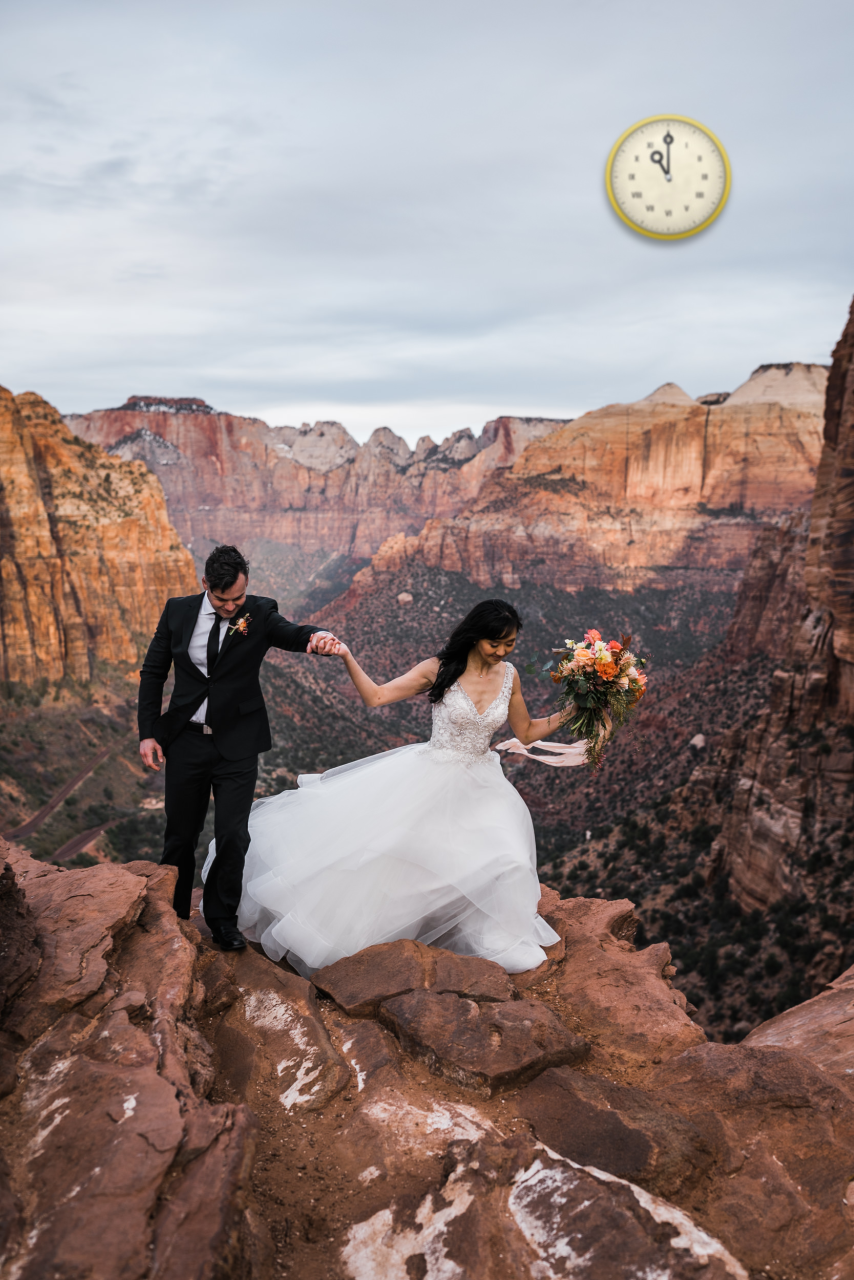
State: h=11 m=0
